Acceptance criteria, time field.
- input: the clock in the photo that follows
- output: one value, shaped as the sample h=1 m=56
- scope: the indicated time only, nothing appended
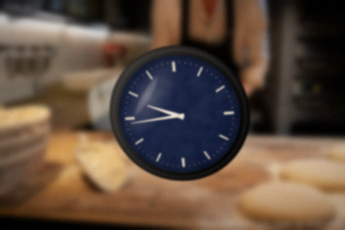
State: h=9 m=44
